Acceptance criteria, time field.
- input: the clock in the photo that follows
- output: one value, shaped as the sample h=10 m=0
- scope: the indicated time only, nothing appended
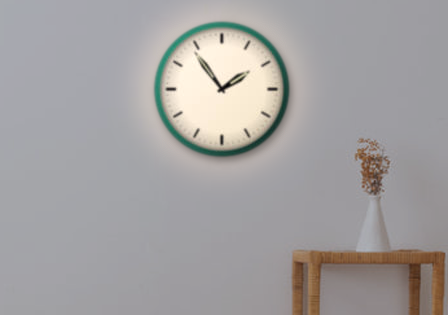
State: h=1 m=54
